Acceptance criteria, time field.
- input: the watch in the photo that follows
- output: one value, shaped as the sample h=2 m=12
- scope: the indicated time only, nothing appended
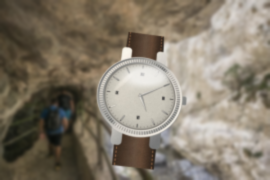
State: h=5 m=10
